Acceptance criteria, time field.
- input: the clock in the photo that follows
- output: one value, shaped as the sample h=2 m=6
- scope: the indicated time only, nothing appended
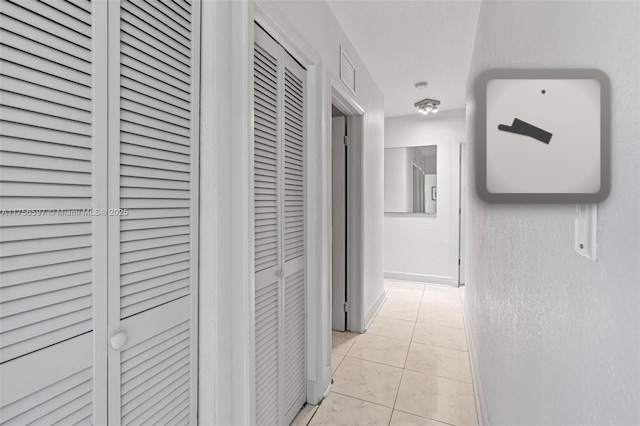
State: h=9 m=47
